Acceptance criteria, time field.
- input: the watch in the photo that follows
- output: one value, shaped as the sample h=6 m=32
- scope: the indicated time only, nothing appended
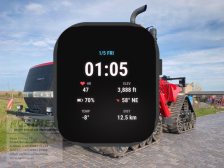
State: h=1 m=5
